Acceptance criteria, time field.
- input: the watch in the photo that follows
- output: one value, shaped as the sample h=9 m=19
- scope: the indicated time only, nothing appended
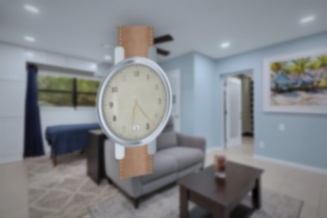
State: h=6 m=23
